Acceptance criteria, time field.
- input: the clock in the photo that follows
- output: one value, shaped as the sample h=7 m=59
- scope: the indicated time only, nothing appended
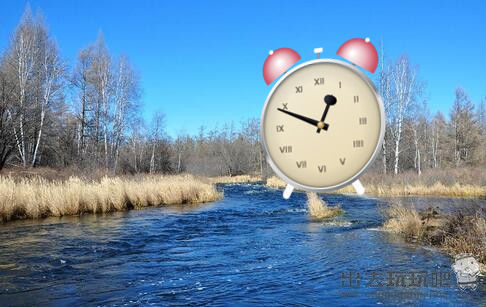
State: h=12 m=49
